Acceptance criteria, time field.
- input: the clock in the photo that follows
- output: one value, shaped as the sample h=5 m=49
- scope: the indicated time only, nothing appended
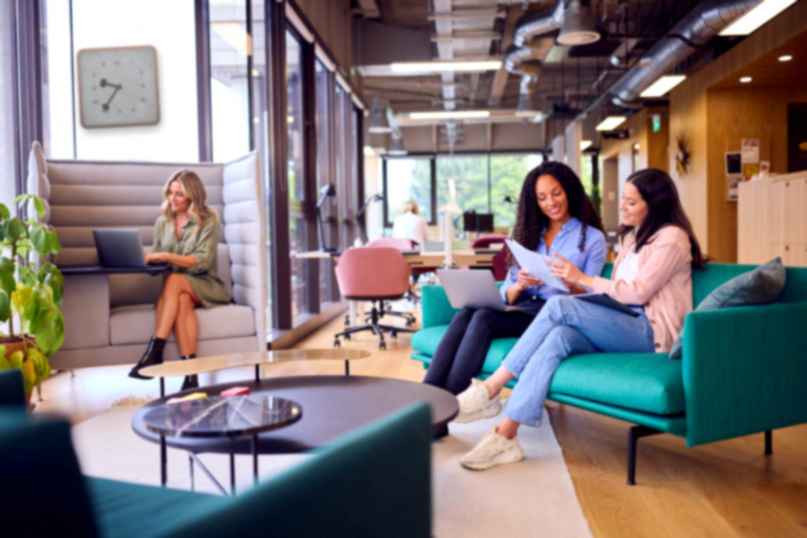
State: h=9 m=36
